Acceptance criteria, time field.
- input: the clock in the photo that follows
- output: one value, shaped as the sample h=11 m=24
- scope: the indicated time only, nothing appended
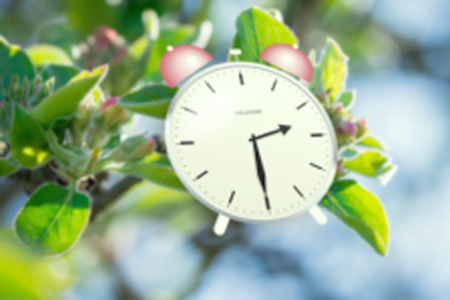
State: h=2 m=30
